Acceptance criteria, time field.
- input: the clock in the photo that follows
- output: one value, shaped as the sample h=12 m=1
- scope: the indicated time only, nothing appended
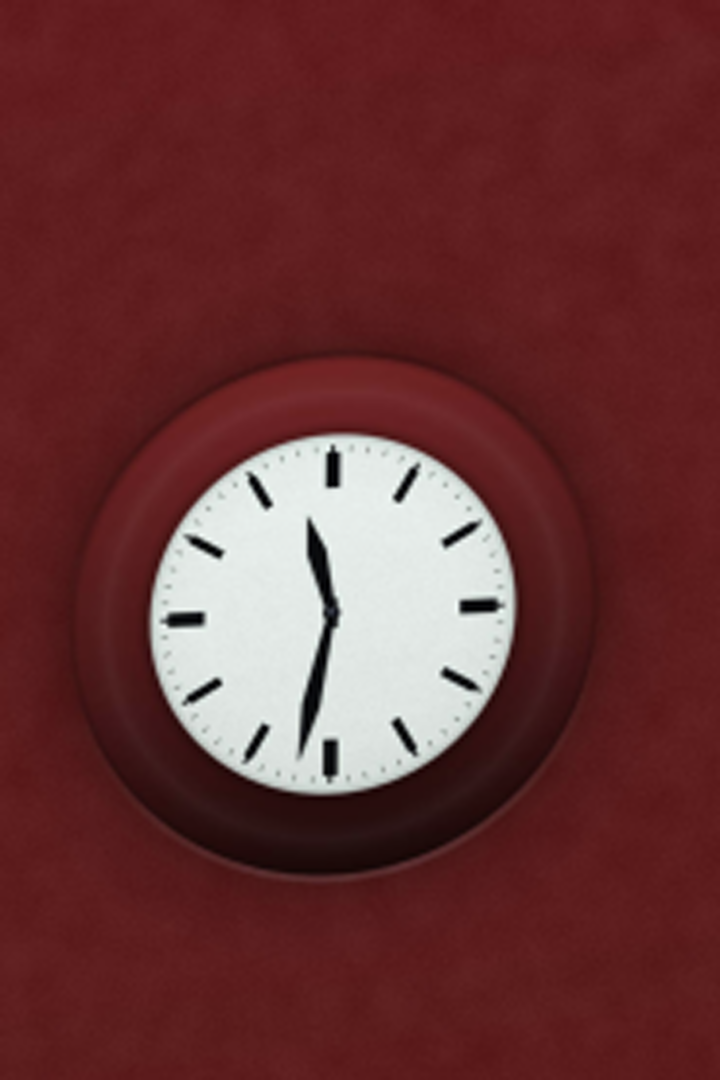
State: h=11 m=32
